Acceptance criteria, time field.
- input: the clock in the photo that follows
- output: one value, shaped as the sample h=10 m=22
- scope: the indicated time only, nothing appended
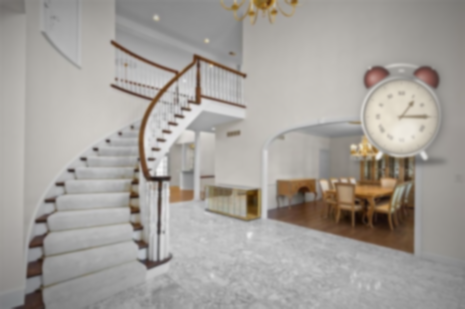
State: h=1 m=15
